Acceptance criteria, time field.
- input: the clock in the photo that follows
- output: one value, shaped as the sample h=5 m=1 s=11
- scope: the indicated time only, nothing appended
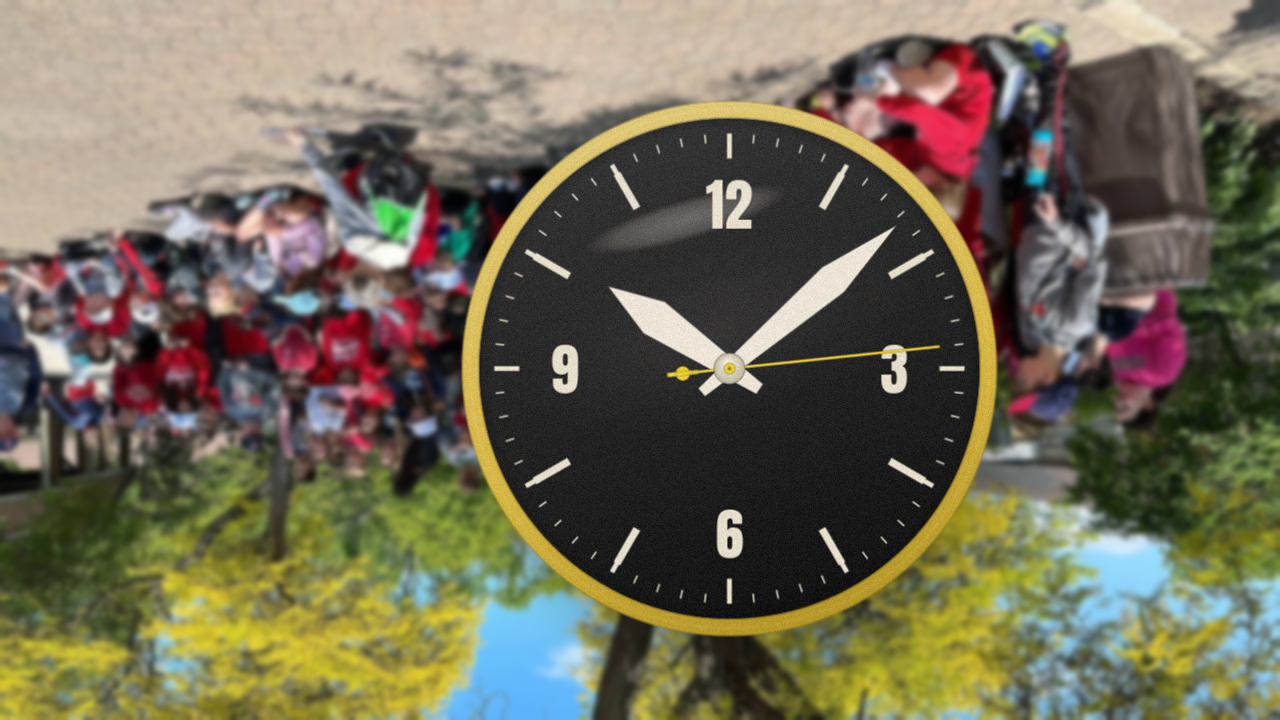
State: h=10 m=8 s=14
